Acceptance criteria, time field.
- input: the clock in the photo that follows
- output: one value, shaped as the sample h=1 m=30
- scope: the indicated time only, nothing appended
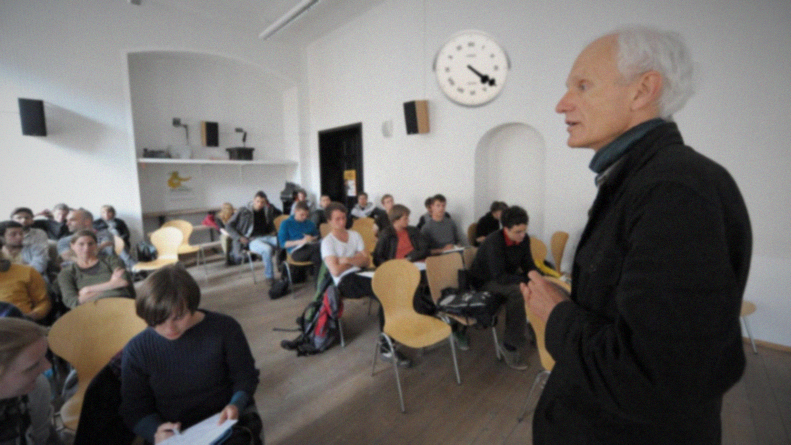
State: h=4 m=21
